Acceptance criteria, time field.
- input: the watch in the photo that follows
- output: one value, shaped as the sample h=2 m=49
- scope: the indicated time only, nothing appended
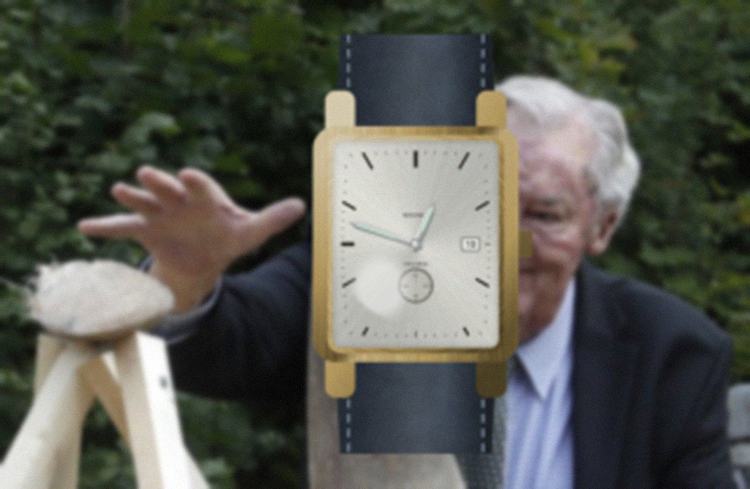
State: h=12 m=48
